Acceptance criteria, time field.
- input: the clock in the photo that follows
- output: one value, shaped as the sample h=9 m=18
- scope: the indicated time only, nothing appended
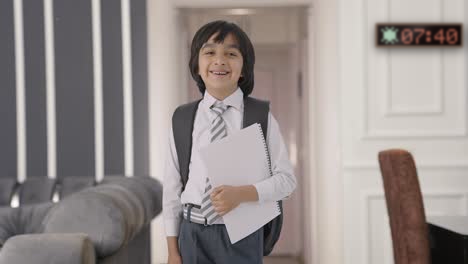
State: h=7 m=40
